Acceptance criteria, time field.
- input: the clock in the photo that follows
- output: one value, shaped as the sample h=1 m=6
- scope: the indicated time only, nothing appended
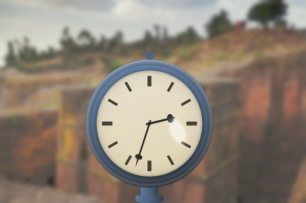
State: h=2 m=33
